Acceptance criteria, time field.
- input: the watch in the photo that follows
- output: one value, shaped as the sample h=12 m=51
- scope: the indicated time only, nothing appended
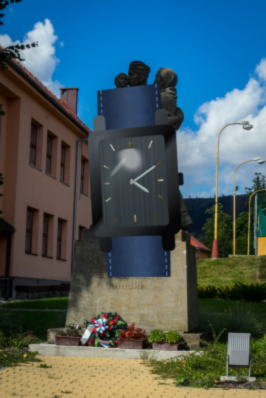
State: h=4 m=10
